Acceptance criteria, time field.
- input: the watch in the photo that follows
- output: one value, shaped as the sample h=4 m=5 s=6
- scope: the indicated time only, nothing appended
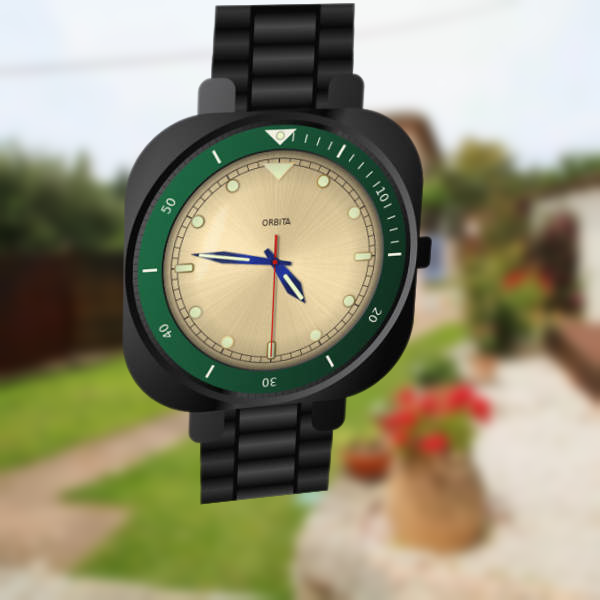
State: h=4 m=46 s=30
